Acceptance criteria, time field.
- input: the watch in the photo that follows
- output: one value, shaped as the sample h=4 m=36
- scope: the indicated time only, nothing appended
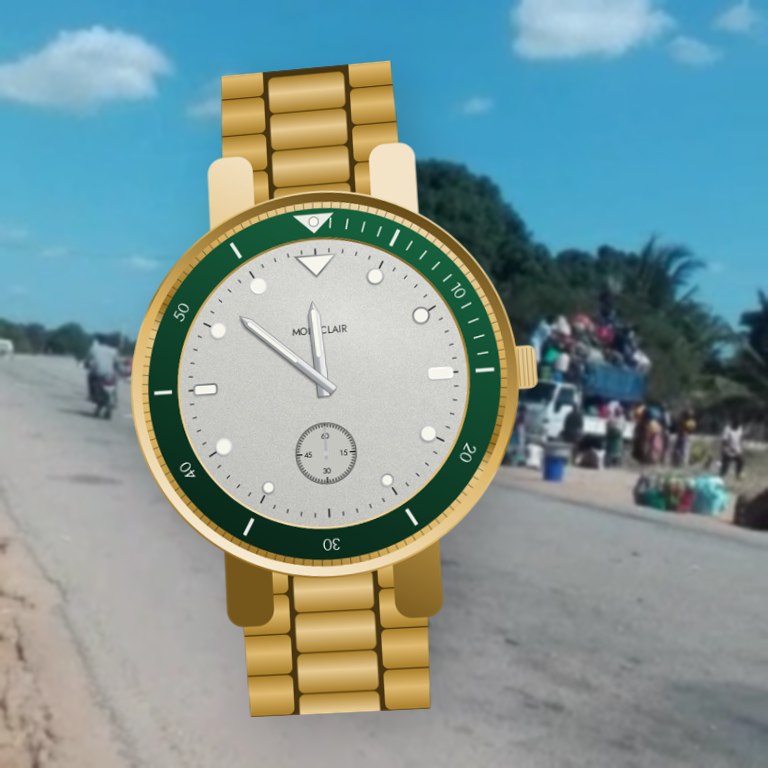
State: h=11 m=52
